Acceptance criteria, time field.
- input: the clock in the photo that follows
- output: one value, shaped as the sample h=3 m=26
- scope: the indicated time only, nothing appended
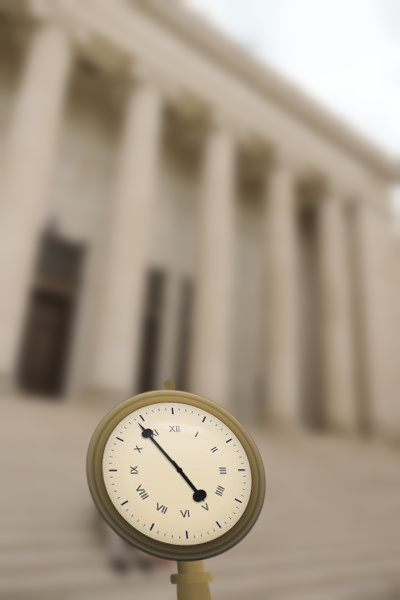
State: h=4 m=54
